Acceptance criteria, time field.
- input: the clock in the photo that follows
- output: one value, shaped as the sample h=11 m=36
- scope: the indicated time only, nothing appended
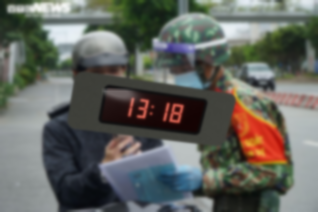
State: h=13 m=18
